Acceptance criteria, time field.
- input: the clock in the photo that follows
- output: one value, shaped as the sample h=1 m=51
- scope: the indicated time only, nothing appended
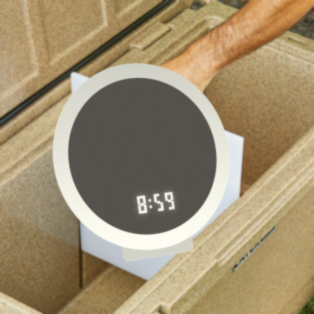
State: h=8 m=59
